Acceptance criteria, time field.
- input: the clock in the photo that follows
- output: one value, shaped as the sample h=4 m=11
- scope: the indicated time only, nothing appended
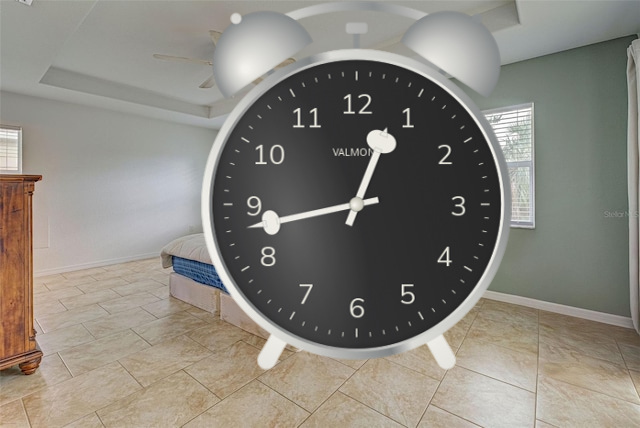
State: h=12 m=43
